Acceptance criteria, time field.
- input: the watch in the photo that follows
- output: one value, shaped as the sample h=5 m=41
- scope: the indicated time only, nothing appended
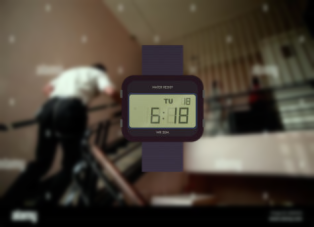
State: h=6 m=18
